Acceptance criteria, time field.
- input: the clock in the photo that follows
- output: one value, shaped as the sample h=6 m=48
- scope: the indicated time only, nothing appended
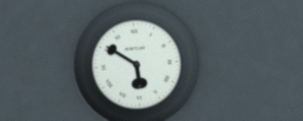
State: h=5 m=51
